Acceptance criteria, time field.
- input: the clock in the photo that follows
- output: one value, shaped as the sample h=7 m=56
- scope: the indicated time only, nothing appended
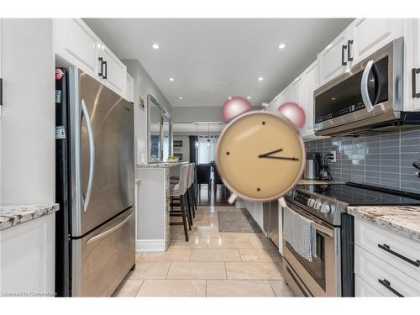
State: h=2 m=15
